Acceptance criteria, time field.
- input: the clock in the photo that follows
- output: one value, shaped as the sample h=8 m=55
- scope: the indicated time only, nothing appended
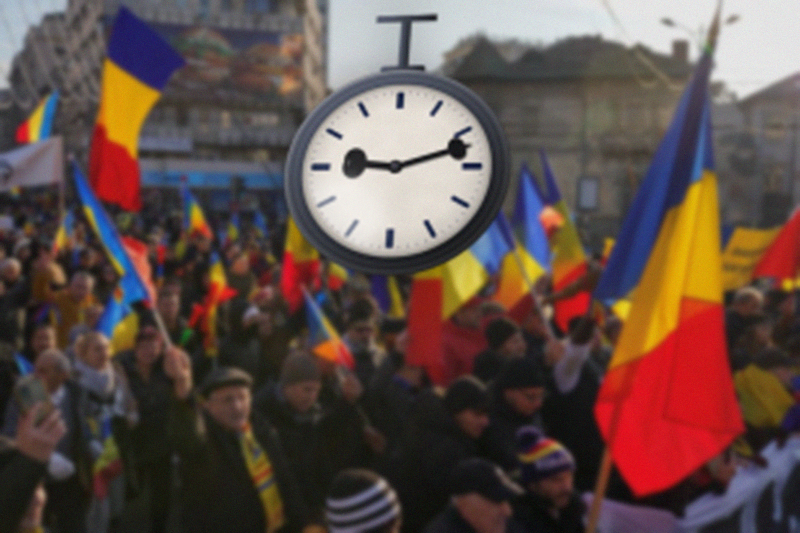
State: h=9 m=12
